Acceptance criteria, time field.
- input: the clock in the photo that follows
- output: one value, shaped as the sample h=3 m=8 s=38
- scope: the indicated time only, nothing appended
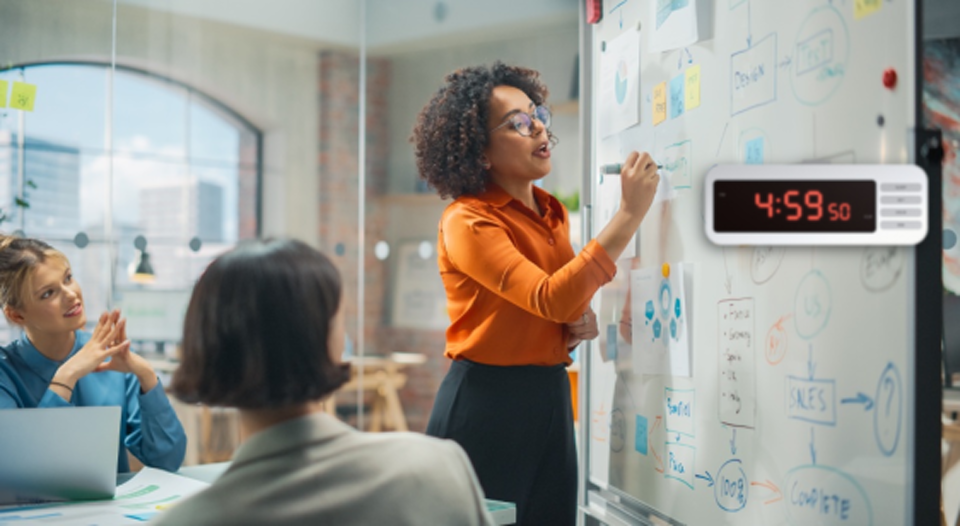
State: h=4 m=59 s=50
